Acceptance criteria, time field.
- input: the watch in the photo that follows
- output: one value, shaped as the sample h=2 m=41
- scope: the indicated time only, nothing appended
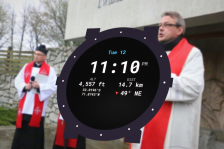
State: h=11 m=10
